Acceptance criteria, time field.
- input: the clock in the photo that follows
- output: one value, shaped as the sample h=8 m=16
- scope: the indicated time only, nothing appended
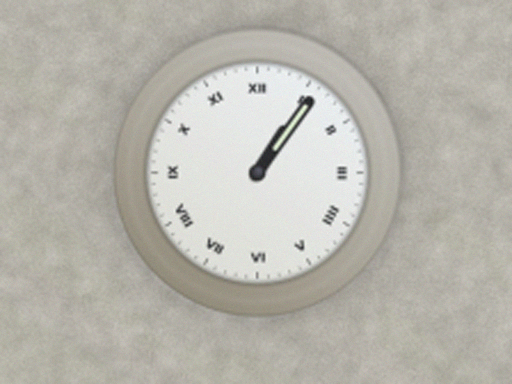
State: h=1 m=6
